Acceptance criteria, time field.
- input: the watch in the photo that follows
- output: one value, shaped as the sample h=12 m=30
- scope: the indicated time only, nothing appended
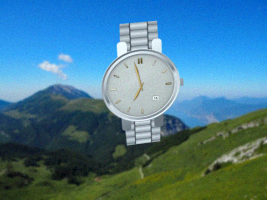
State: h=6 m=58
